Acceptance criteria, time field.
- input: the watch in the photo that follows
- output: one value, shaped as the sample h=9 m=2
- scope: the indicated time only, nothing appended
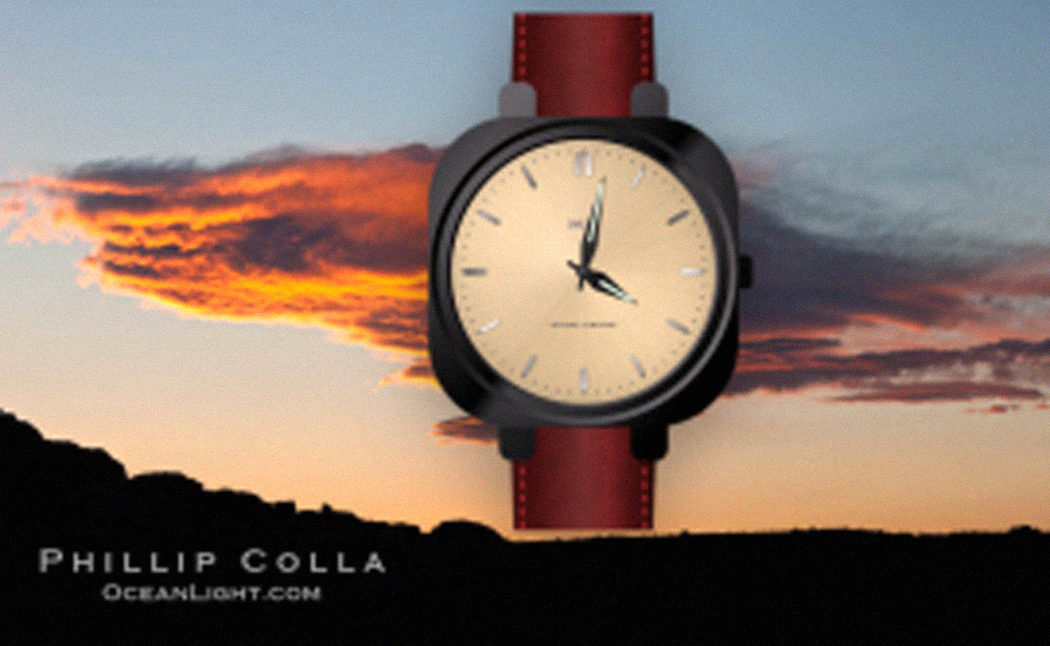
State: h=4 m=2
